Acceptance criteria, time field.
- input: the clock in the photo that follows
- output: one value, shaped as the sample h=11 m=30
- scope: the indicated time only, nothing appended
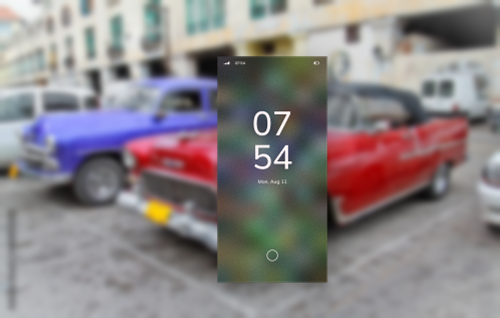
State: h=7 m=54
